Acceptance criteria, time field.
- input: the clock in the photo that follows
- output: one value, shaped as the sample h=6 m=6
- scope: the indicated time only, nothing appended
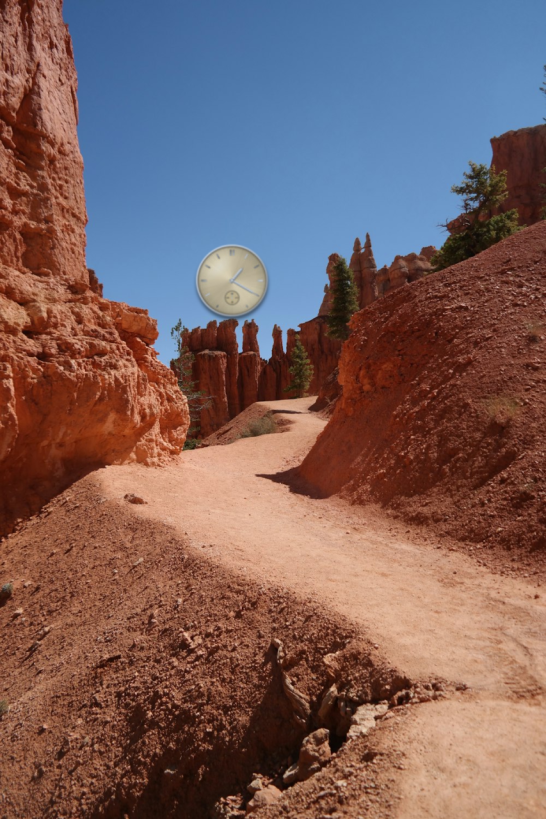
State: h=1 m=20
